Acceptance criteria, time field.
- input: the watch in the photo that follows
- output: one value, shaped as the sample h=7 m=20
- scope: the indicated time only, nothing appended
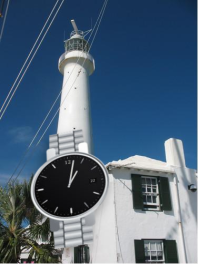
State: h=1 m=2
